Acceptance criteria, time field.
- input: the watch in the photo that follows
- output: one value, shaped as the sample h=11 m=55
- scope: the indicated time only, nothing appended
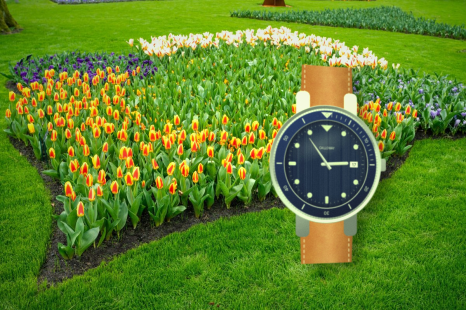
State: h=2 m=54
